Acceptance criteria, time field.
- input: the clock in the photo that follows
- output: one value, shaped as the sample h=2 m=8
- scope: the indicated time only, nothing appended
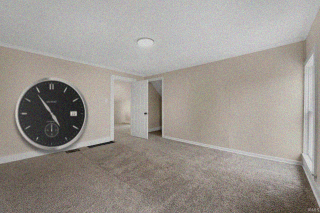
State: h=4 m=54
